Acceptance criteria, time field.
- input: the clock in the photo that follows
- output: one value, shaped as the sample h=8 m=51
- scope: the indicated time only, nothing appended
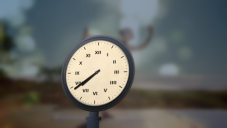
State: h=7 m=39
